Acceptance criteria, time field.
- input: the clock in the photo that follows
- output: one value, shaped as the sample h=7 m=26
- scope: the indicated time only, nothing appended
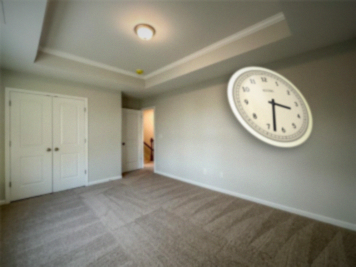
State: h=3 m=33
